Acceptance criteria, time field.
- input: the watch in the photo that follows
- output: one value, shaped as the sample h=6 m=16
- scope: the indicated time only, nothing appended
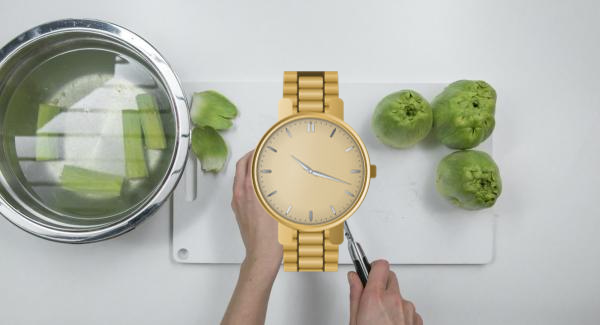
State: h=10 m=18
